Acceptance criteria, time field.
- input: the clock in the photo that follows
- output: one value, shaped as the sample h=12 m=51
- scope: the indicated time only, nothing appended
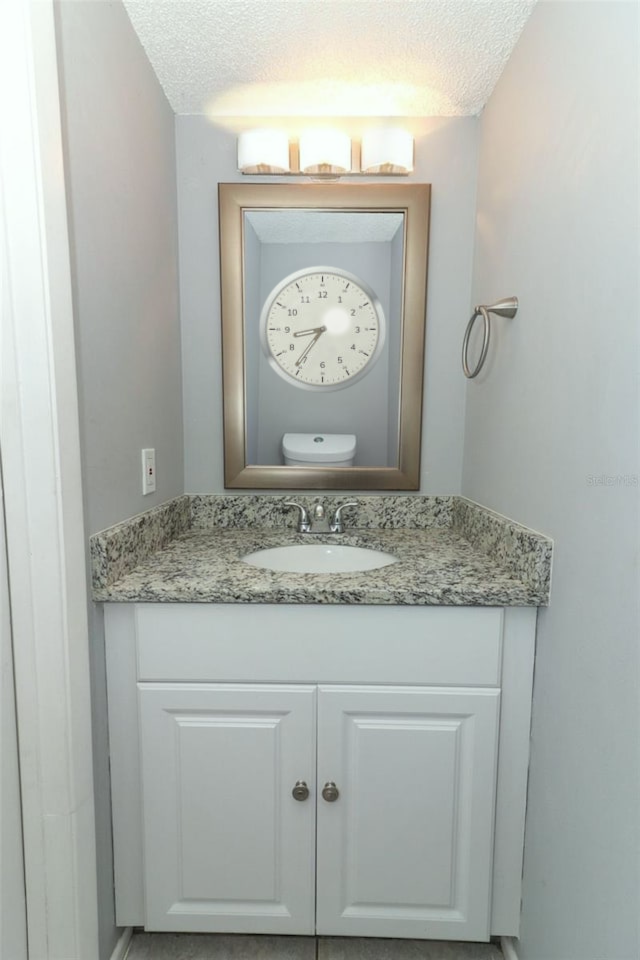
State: h=8 m=36
